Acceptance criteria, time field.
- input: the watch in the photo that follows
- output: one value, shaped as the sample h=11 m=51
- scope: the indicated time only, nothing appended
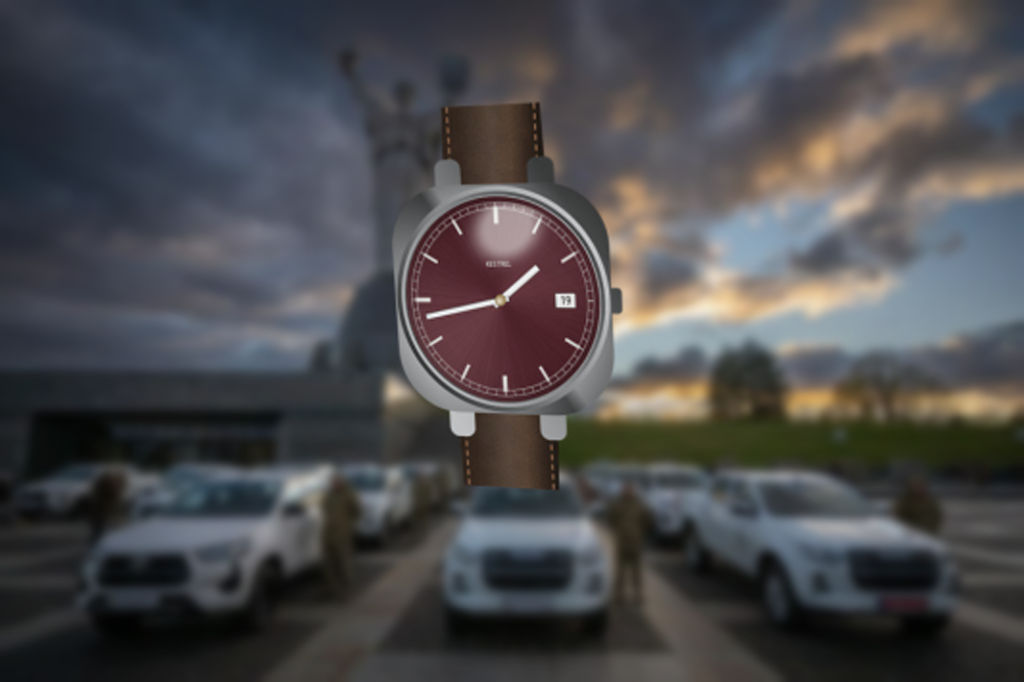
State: h=1 m=43
